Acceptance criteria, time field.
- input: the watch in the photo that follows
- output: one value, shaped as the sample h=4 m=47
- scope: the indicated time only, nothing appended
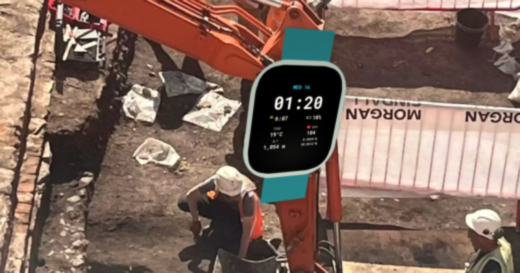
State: h=1 m=20
